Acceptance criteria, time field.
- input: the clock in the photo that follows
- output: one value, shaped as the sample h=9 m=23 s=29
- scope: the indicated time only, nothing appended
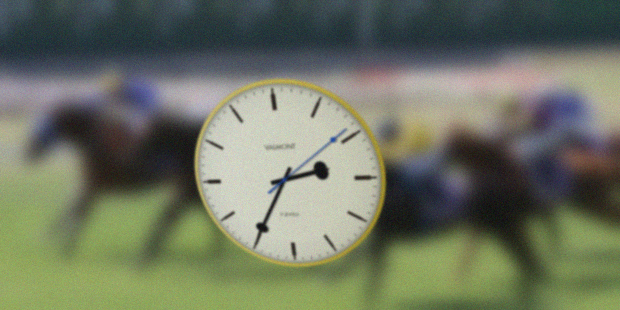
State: h=2 m=35 s=9
